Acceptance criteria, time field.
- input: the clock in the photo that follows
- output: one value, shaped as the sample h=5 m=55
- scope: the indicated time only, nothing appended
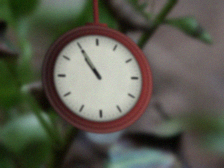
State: h=10 m=55
